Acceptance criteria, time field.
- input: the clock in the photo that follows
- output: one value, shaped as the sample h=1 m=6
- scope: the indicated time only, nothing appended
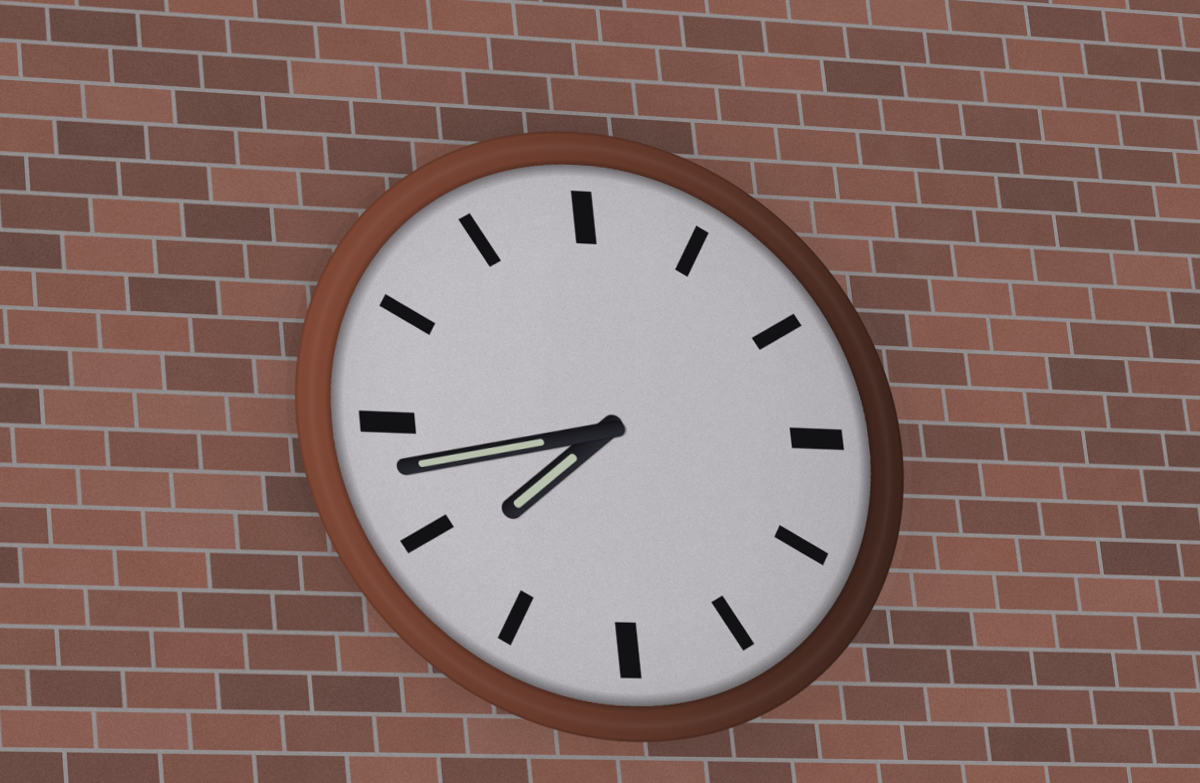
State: h=7 m=43
